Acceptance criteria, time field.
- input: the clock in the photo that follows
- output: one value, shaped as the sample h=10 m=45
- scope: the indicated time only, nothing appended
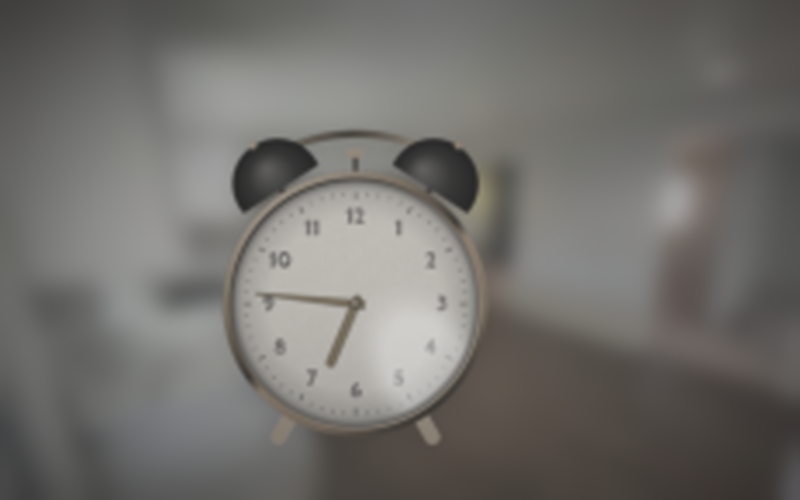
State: h=6 m=46
